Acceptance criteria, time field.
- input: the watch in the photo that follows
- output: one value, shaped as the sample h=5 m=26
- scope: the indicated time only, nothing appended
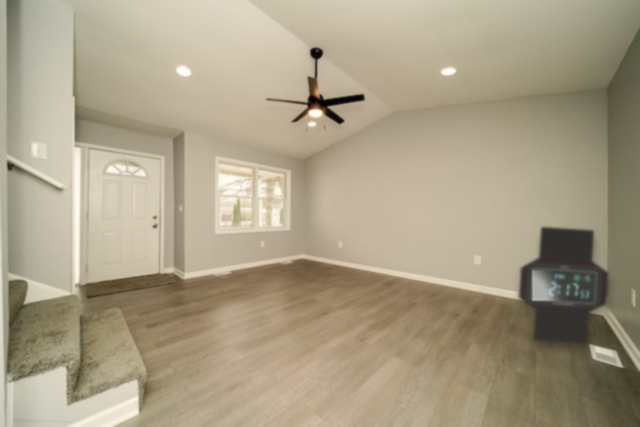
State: h=2 m=17
